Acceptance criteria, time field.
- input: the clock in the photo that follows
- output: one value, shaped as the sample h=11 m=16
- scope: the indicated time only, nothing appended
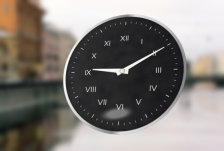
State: h=9 m=10
